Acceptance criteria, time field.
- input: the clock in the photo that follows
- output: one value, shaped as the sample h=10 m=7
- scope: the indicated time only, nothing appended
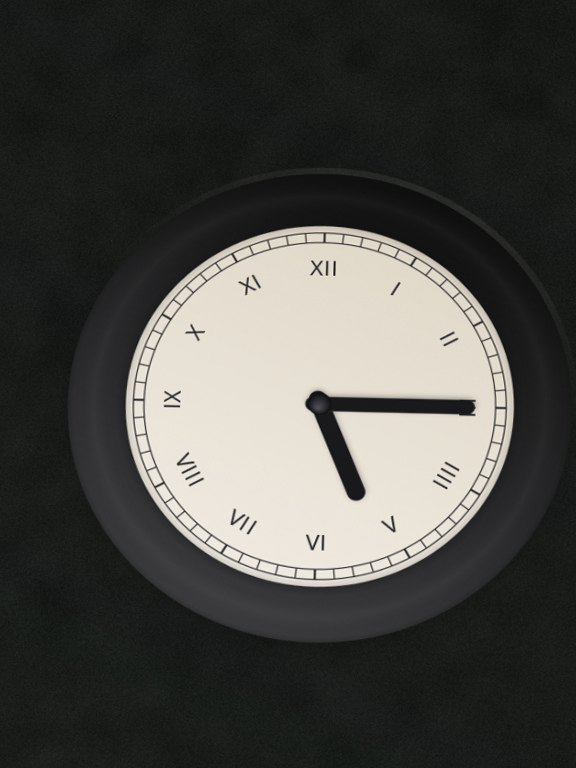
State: h=5 m=15
